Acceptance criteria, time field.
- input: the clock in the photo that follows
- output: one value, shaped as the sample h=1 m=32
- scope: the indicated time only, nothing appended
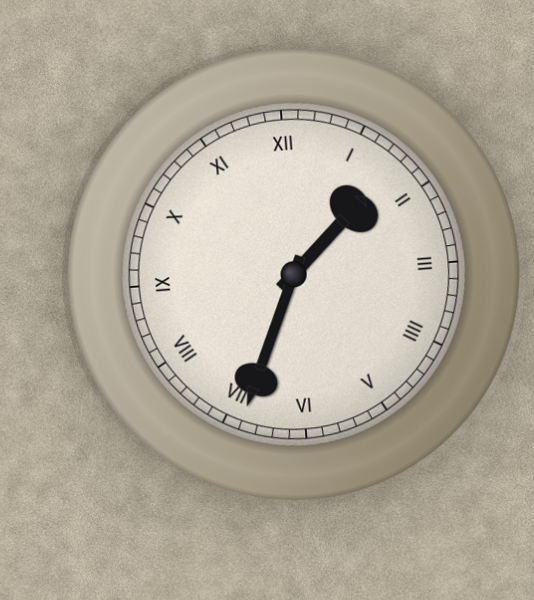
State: h=1 m=34
